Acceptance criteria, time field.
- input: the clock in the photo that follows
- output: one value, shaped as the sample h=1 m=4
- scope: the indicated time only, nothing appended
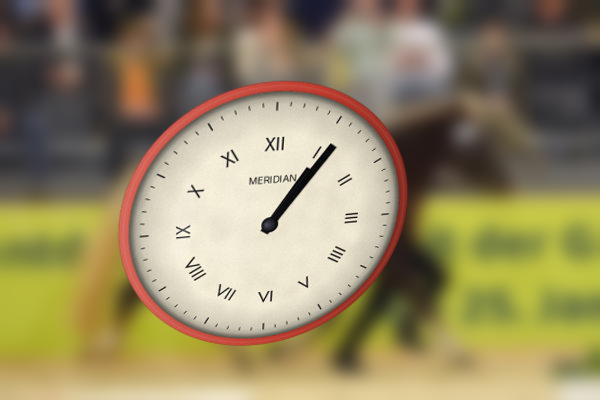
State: h=1 m=6
